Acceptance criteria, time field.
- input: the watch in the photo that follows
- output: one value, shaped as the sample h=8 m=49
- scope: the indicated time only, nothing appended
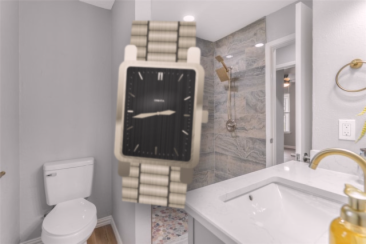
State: h=2 m=43
